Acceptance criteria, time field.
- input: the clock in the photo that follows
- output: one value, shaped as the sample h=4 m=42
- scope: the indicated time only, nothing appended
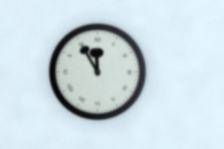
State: h=11 m=55
